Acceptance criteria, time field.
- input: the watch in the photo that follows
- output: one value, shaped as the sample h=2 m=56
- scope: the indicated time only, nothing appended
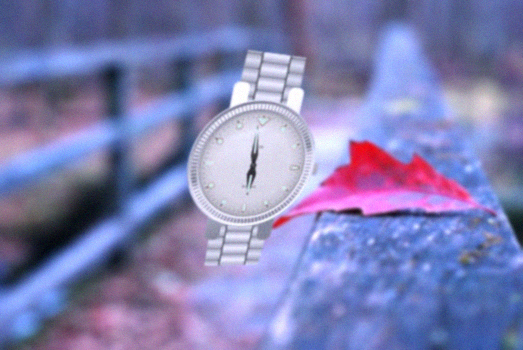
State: h=5 m=59
